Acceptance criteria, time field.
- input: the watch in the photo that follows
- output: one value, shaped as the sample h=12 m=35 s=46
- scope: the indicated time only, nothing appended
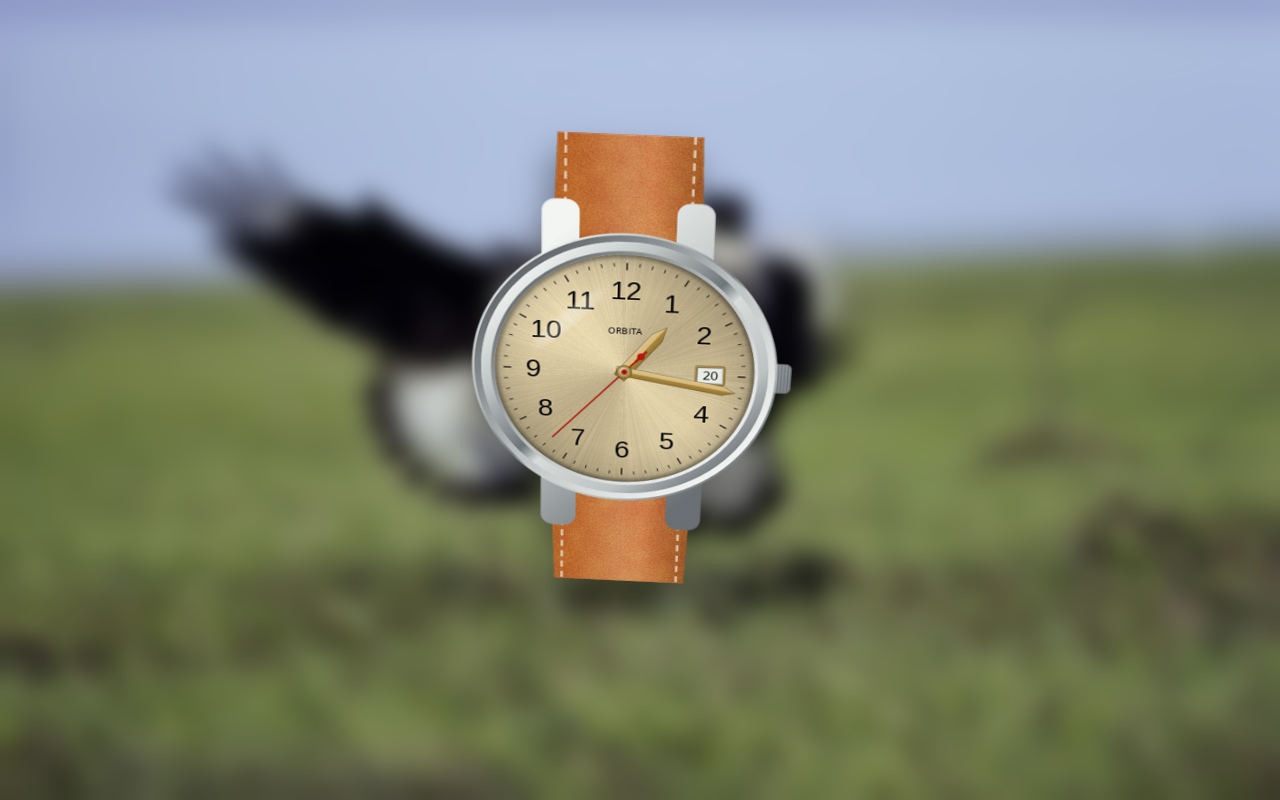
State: h=1 m=16 s=37
